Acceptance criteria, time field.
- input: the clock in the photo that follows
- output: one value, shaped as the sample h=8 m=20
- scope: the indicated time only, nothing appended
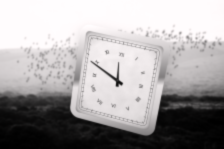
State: h=11 m=49
